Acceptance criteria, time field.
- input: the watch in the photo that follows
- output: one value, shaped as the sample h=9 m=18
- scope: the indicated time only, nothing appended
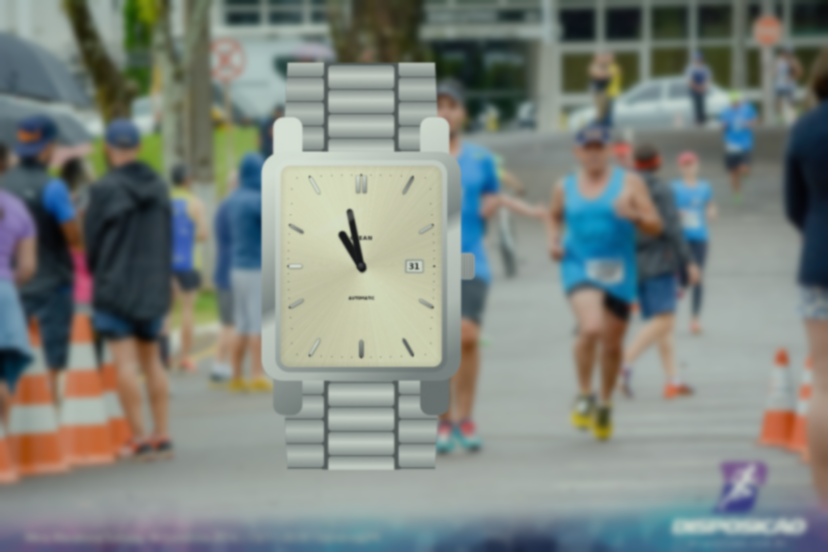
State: h=10 m=58
